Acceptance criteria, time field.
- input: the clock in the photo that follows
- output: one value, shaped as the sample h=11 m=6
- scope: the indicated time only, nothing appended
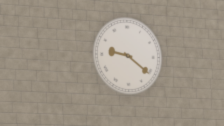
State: h=9 m=21
